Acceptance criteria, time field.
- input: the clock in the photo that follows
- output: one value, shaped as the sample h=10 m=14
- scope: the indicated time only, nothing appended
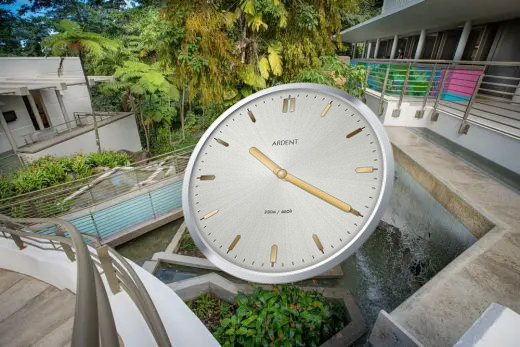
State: h=10 m=20
